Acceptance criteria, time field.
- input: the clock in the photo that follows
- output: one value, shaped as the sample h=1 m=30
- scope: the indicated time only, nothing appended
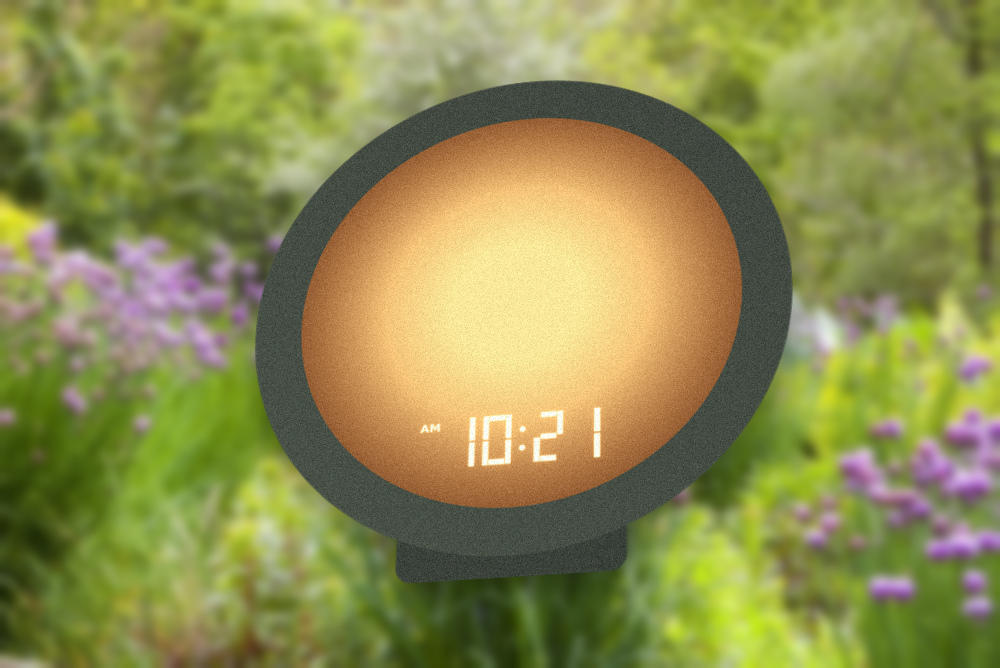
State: h=10 m=21
